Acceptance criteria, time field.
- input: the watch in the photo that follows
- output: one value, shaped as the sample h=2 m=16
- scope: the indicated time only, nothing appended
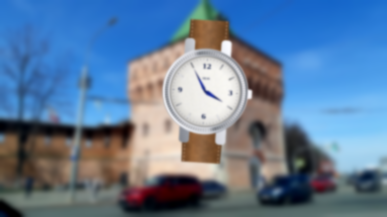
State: h=3 m=55
